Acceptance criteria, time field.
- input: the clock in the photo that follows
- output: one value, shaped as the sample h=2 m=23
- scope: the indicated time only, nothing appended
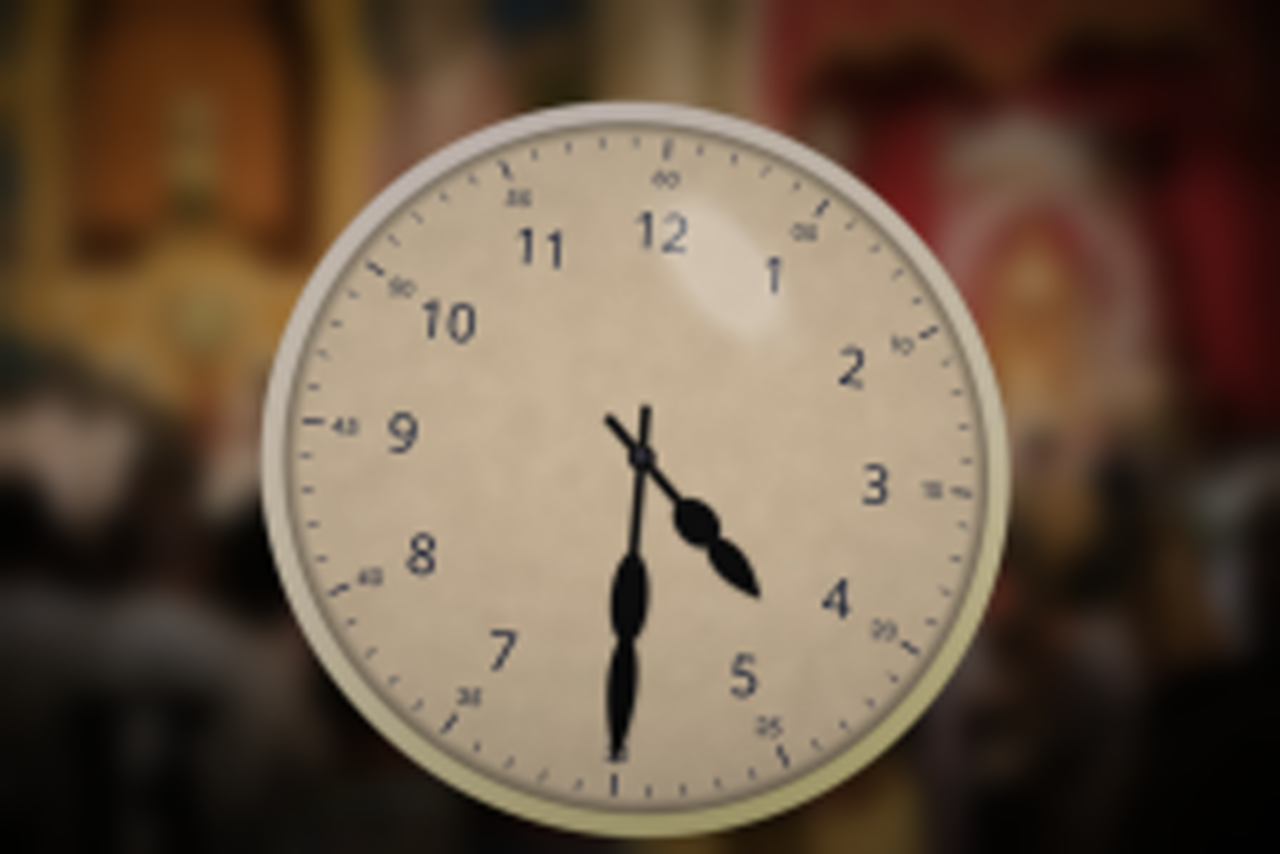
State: h=4 m=30
